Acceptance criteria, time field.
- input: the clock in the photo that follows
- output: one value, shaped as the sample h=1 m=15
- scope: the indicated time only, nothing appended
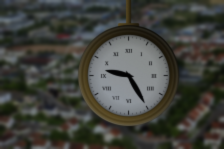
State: h=9 m=25
